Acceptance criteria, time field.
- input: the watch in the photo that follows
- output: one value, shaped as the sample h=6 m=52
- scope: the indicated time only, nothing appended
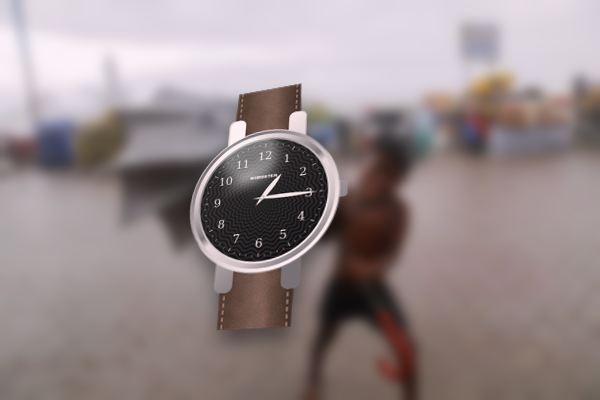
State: h=1 m=15
